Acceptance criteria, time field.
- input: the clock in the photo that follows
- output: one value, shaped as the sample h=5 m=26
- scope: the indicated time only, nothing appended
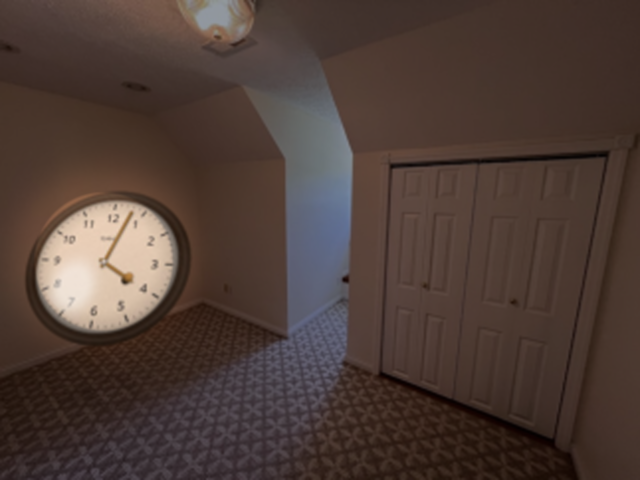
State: h=4 m=3
